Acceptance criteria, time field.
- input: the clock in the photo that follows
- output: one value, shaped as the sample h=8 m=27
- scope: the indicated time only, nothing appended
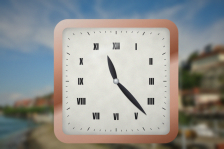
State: h=11 m=23
